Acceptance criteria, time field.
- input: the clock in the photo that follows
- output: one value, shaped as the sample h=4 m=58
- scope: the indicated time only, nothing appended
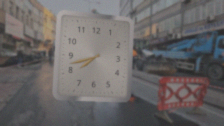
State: h=7 m=42
